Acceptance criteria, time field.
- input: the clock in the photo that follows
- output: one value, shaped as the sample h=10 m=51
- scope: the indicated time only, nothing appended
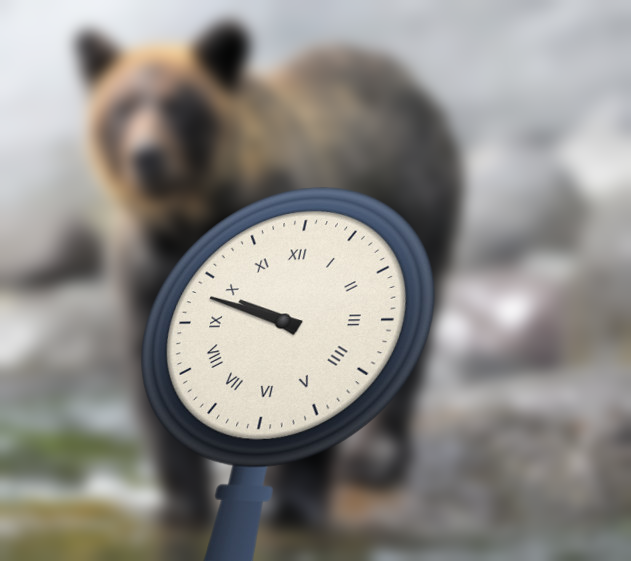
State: h=9 m=48
